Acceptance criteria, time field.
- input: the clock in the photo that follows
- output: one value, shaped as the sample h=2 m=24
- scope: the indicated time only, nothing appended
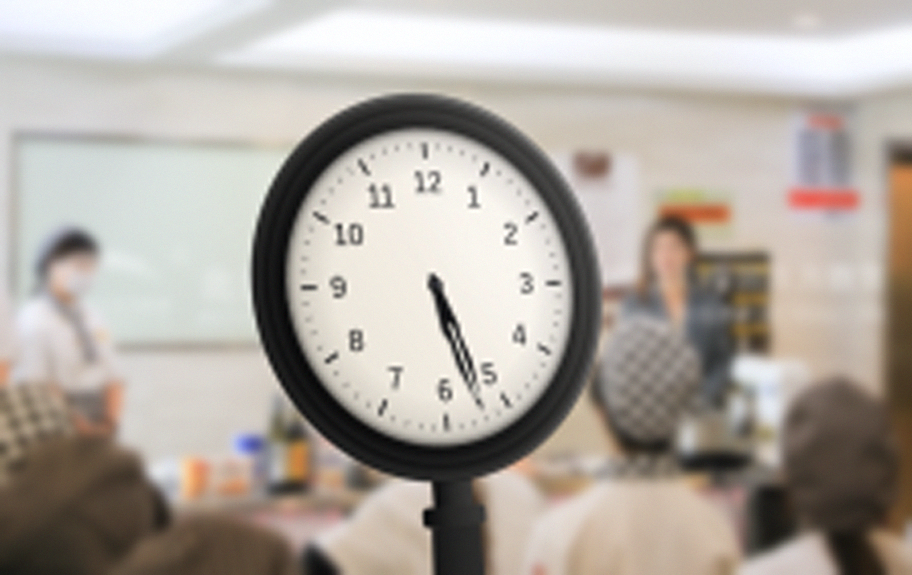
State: h=5 m=27
